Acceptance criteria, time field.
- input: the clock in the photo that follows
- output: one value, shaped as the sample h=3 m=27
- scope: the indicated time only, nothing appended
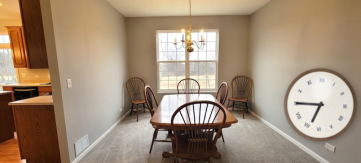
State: h=6 m=45
